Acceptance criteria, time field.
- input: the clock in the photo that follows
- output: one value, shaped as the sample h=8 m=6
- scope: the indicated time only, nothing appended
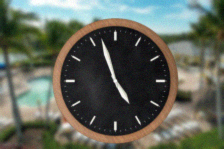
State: h=4 m=57
